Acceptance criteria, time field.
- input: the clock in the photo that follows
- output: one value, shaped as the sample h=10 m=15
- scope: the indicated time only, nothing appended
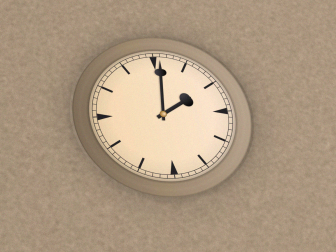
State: h=2 m=1
